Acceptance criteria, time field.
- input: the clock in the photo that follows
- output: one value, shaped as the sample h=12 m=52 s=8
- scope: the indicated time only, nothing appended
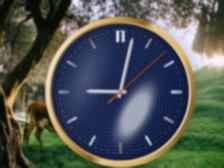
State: h=9 m=2 s=8
